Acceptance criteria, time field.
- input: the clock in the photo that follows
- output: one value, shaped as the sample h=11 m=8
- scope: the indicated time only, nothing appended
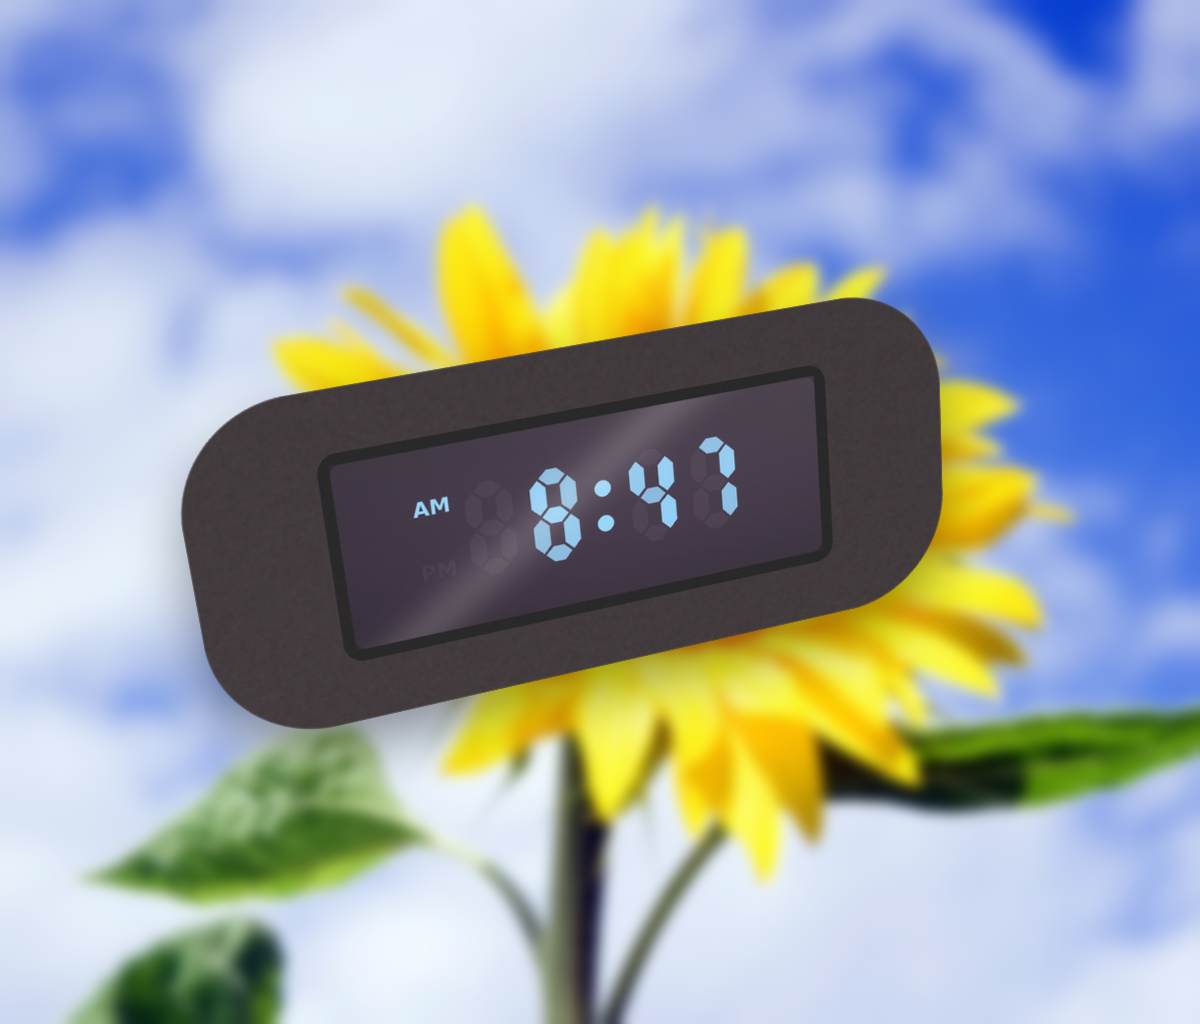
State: h=8 m=47
